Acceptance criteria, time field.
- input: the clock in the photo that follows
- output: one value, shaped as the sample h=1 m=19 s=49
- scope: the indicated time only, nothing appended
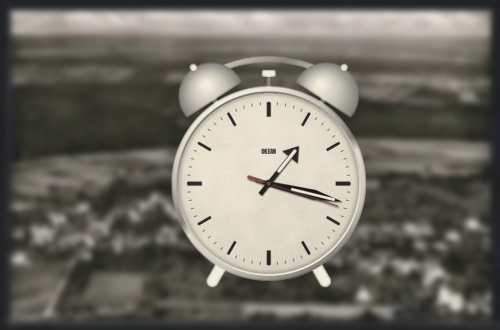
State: h=1 m=17 s=18
